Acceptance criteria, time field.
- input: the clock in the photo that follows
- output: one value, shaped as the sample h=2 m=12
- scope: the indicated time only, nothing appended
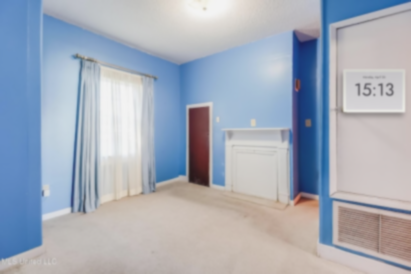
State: h=15 m=13
